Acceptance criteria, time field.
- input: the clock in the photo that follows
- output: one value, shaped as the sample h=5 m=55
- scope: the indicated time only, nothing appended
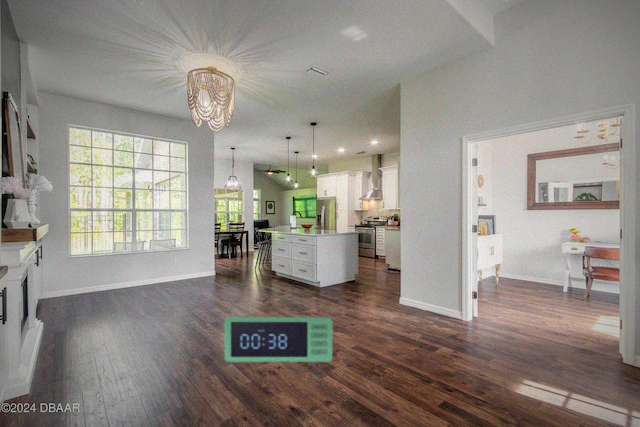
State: h=0 m=38
